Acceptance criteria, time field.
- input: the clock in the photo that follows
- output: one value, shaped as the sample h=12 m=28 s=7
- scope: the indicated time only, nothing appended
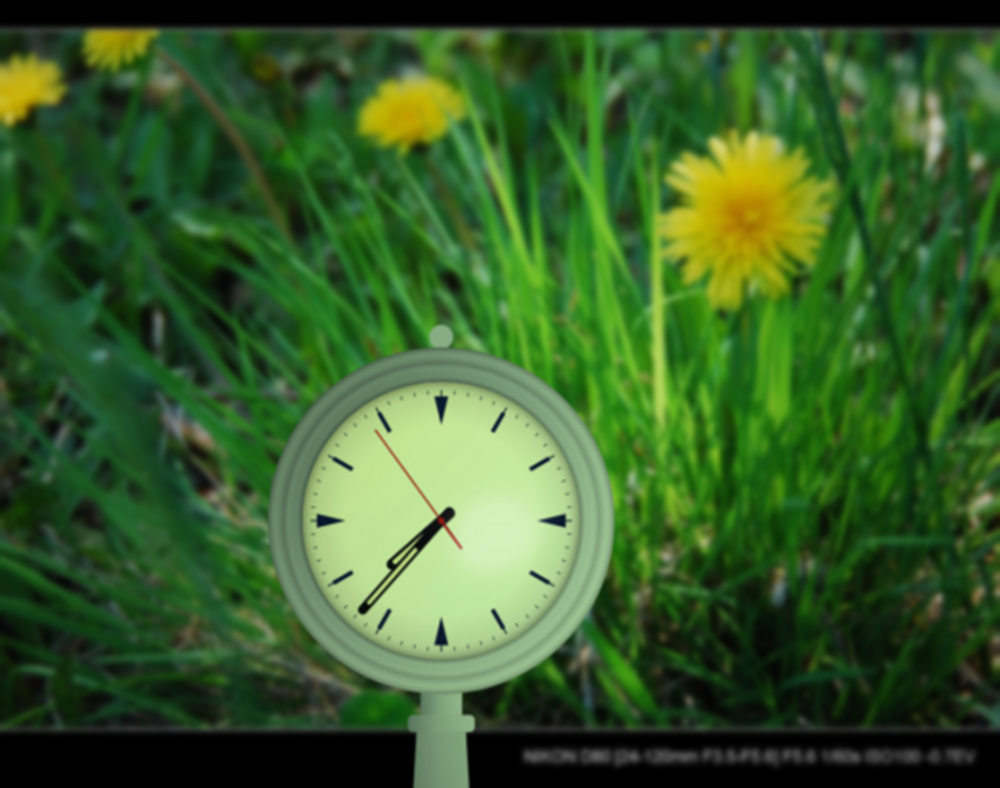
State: h=7 m=36 s=54
